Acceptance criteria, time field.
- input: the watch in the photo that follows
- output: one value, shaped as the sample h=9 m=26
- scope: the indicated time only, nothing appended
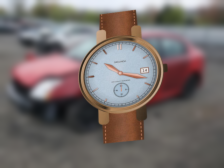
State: h=10 m=18
